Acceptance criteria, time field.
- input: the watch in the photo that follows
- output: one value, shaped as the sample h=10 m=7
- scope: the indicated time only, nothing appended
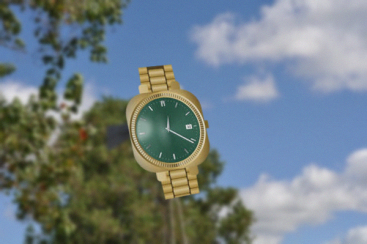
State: h=12 m=21
